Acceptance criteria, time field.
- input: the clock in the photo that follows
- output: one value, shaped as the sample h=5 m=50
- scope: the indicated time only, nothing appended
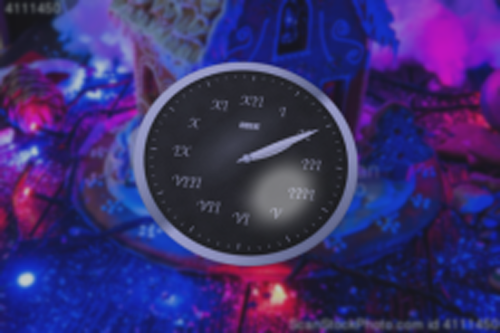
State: h=2 m=10
